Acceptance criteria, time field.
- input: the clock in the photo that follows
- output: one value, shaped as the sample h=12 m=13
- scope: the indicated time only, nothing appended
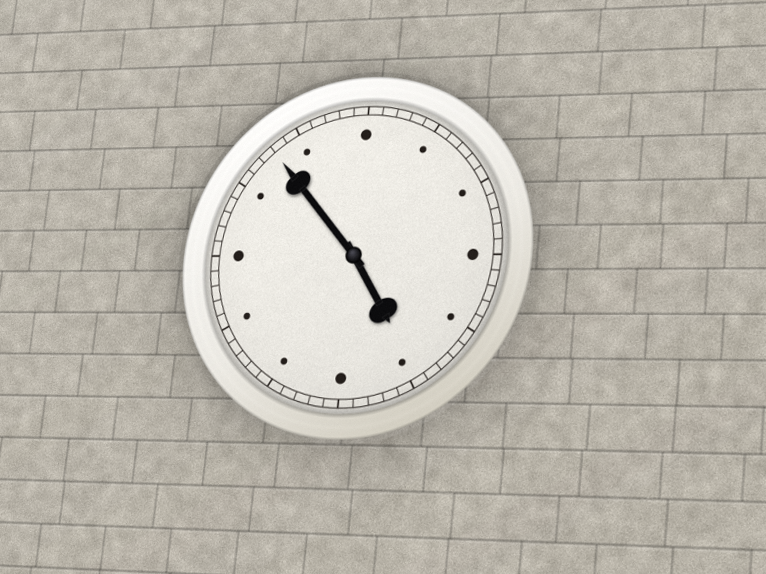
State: h=4 m=53
